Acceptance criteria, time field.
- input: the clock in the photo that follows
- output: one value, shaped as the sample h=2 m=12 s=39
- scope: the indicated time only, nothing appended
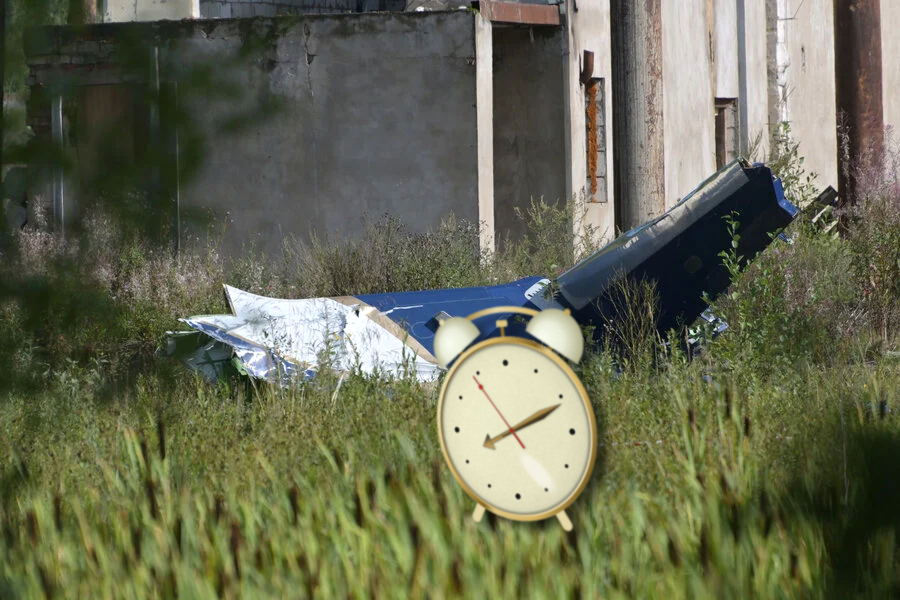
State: h=8 m=10 s=54
